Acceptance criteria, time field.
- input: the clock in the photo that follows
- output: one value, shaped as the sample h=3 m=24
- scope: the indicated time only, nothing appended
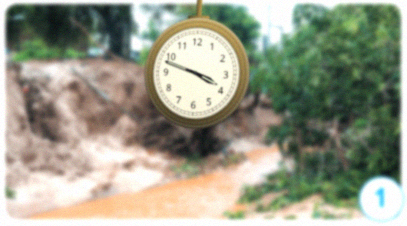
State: h=3 m=48
